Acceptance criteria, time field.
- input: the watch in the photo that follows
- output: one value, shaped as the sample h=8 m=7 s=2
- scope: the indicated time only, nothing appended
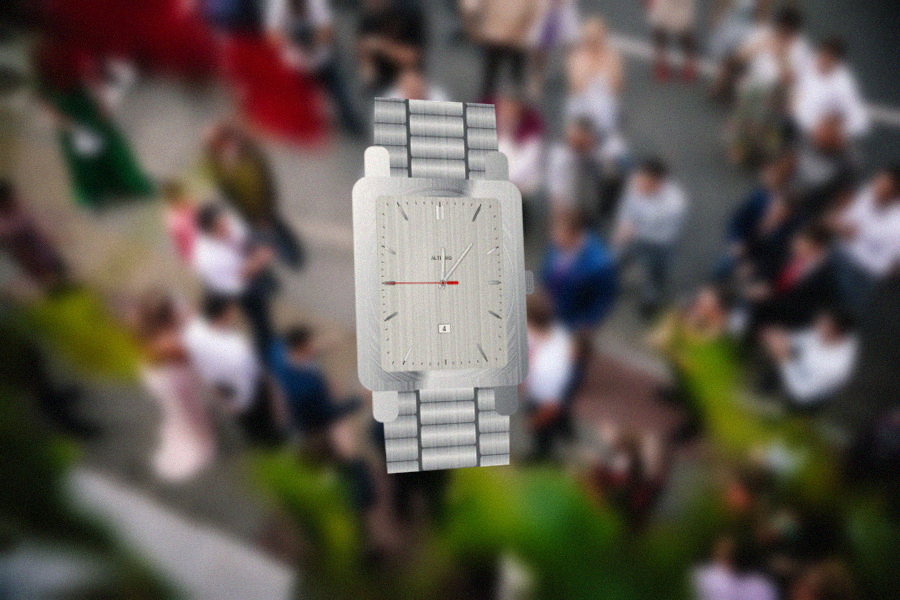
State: h=12 m=6 s=45
